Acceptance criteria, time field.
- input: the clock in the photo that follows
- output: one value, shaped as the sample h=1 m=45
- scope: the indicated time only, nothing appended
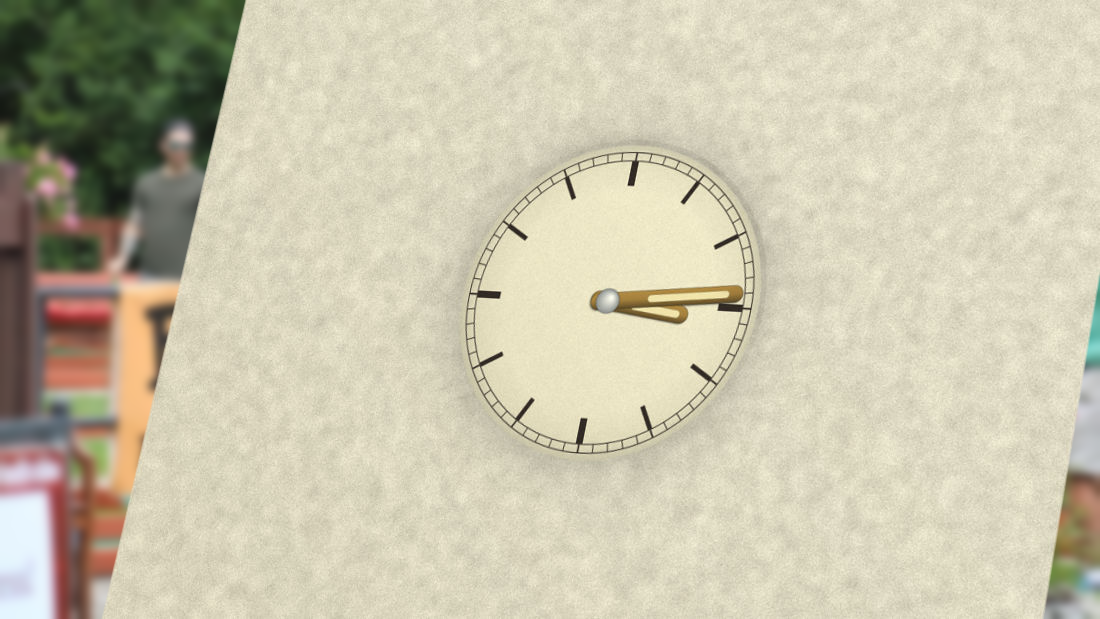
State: h=3 m=14
